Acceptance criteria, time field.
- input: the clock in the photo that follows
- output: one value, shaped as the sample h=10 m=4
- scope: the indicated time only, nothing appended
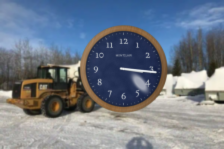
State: h=3 m=16
